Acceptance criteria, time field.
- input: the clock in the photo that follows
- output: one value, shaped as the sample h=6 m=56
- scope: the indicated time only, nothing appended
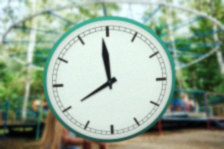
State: h=7 m=59
